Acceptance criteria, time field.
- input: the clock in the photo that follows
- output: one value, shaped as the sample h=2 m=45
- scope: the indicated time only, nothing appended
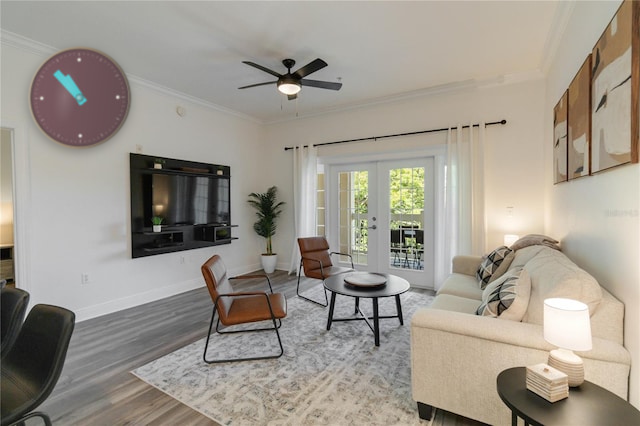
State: h=10 m=53
